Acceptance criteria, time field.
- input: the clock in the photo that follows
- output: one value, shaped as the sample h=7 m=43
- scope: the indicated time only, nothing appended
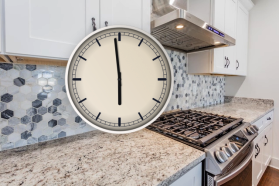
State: h=5 m=59
